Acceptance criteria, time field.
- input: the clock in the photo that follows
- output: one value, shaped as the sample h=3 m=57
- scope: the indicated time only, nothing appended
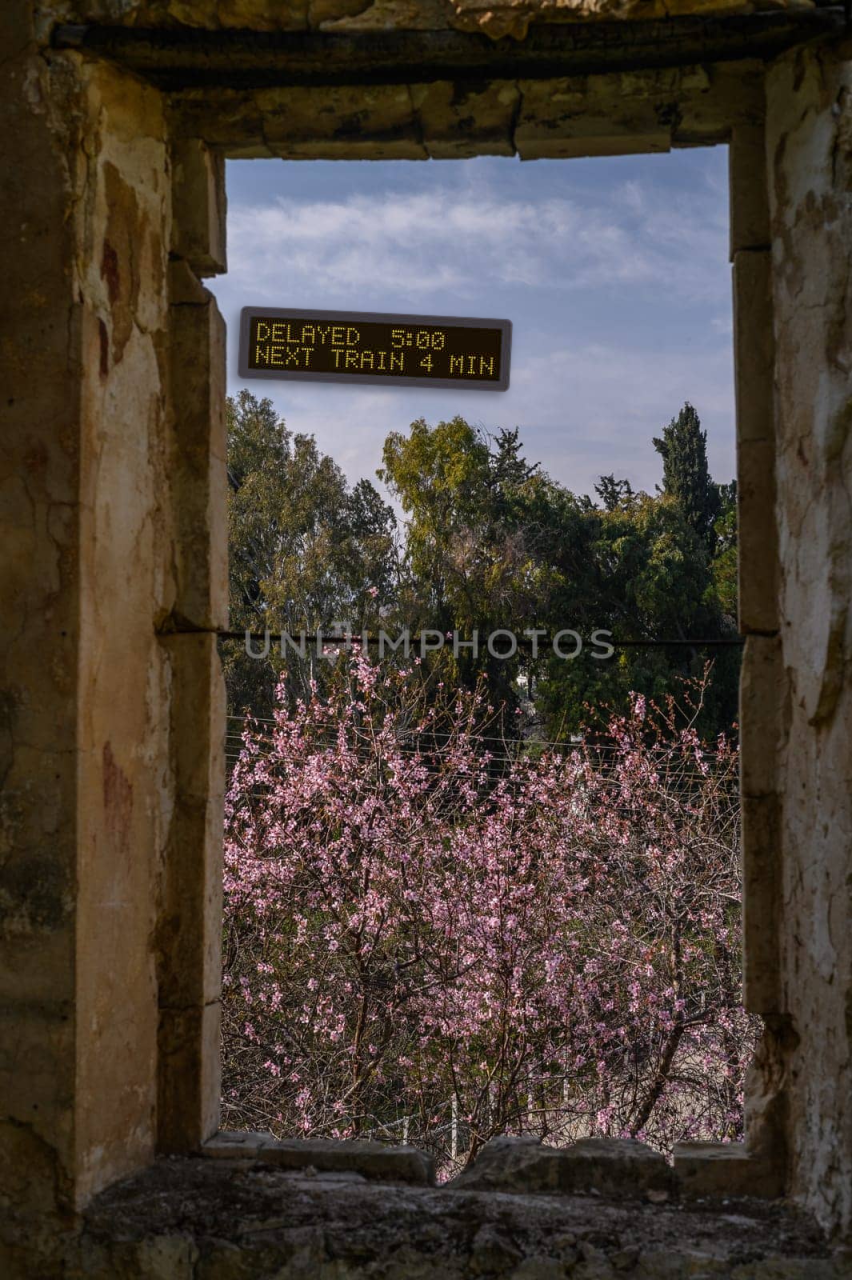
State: h=5 m=0
